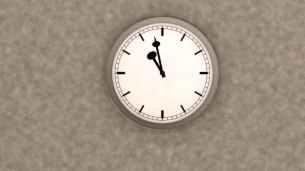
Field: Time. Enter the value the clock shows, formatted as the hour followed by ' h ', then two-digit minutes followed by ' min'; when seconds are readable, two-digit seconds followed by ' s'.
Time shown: 10 h 58 min
